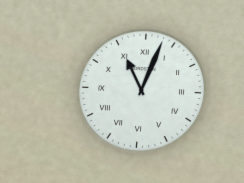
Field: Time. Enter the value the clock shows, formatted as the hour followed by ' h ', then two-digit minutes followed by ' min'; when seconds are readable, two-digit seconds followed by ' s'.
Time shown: 11 h 03 min
